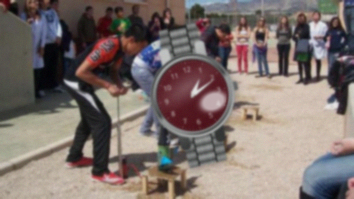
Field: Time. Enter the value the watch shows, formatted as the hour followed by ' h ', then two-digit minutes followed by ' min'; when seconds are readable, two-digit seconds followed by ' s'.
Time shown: 1 h 11 min
